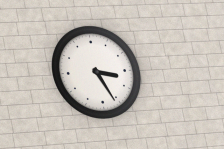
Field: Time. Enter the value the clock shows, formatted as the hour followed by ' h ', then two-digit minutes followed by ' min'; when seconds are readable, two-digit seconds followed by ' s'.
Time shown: 3 h 26 min
